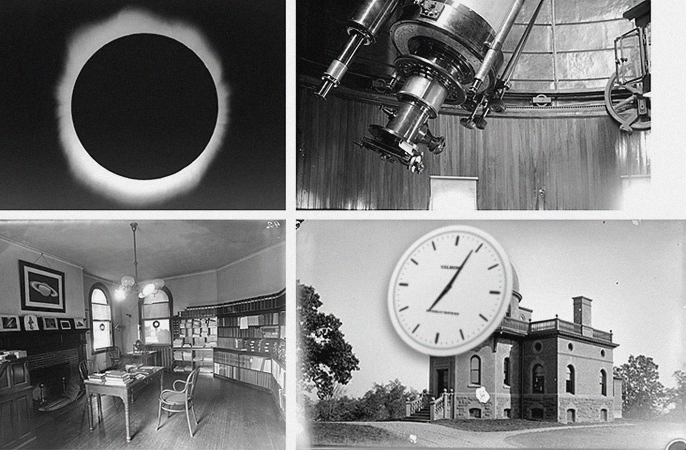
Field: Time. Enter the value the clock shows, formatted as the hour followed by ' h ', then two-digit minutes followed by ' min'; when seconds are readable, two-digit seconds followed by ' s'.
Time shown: 7 h 04 min
